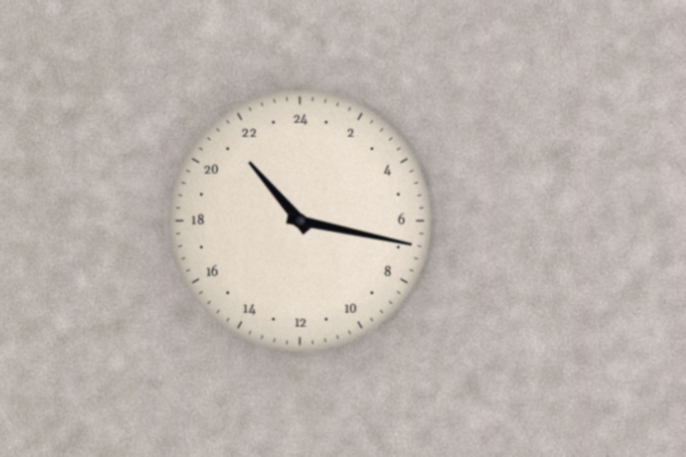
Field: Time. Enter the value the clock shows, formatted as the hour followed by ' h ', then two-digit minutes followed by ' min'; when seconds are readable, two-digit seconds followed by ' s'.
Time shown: 21 h 17 min
